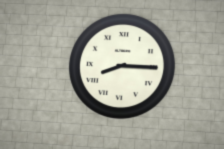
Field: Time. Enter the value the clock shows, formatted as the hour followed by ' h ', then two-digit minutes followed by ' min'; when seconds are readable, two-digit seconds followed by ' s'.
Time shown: 8 h 15 min
